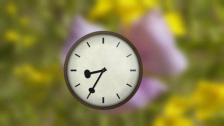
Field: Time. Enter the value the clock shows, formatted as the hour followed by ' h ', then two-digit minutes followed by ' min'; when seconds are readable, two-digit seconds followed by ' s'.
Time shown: 8 h 35 min
